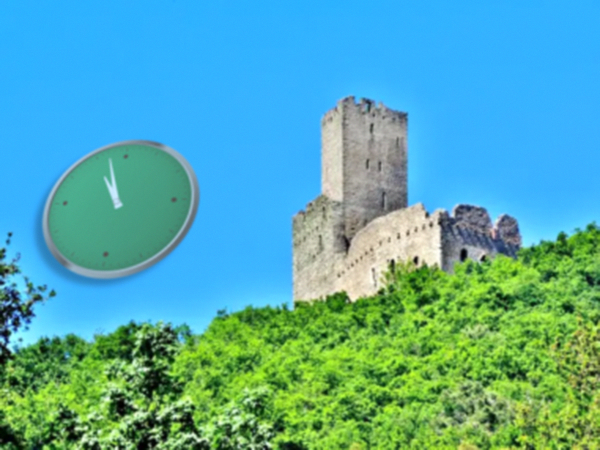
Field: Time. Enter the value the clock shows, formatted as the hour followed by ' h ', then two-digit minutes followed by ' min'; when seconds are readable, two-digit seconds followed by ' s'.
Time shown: 10 h 57 min
